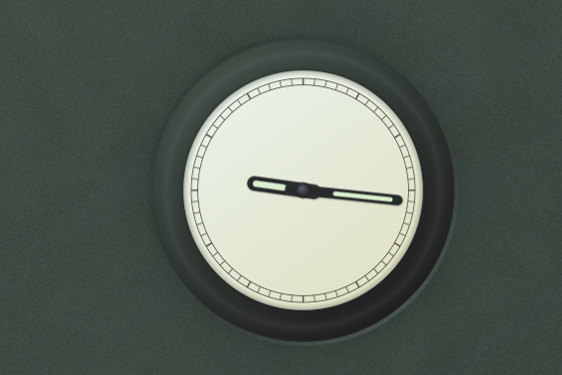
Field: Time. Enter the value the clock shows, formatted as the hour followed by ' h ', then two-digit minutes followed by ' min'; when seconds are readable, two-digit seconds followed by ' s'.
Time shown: 9 h 16 min
